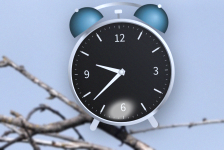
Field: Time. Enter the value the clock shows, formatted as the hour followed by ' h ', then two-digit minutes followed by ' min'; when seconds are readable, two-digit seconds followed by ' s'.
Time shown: 9 h 38 min
